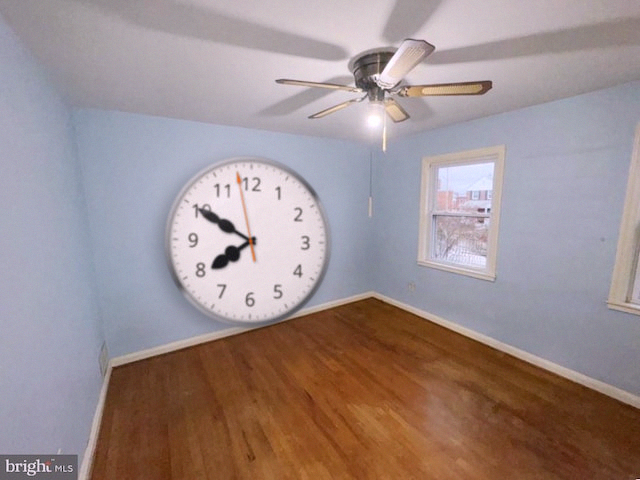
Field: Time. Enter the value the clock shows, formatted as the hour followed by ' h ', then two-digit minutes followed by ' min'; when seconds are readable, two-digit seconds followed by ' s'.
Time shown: 7 h 49 min 58 s
